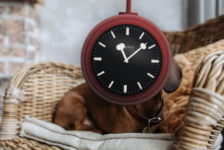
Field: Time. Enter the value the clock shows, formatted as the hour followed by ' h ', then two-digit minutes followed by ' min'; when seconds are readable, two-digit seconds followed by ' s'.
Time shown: 11 h 08 min
